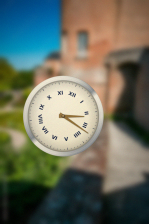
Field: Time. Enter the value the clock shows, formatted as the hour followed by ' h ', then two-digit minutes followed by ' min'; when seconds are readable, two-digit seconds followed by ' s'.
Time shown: 2 h 17 min
